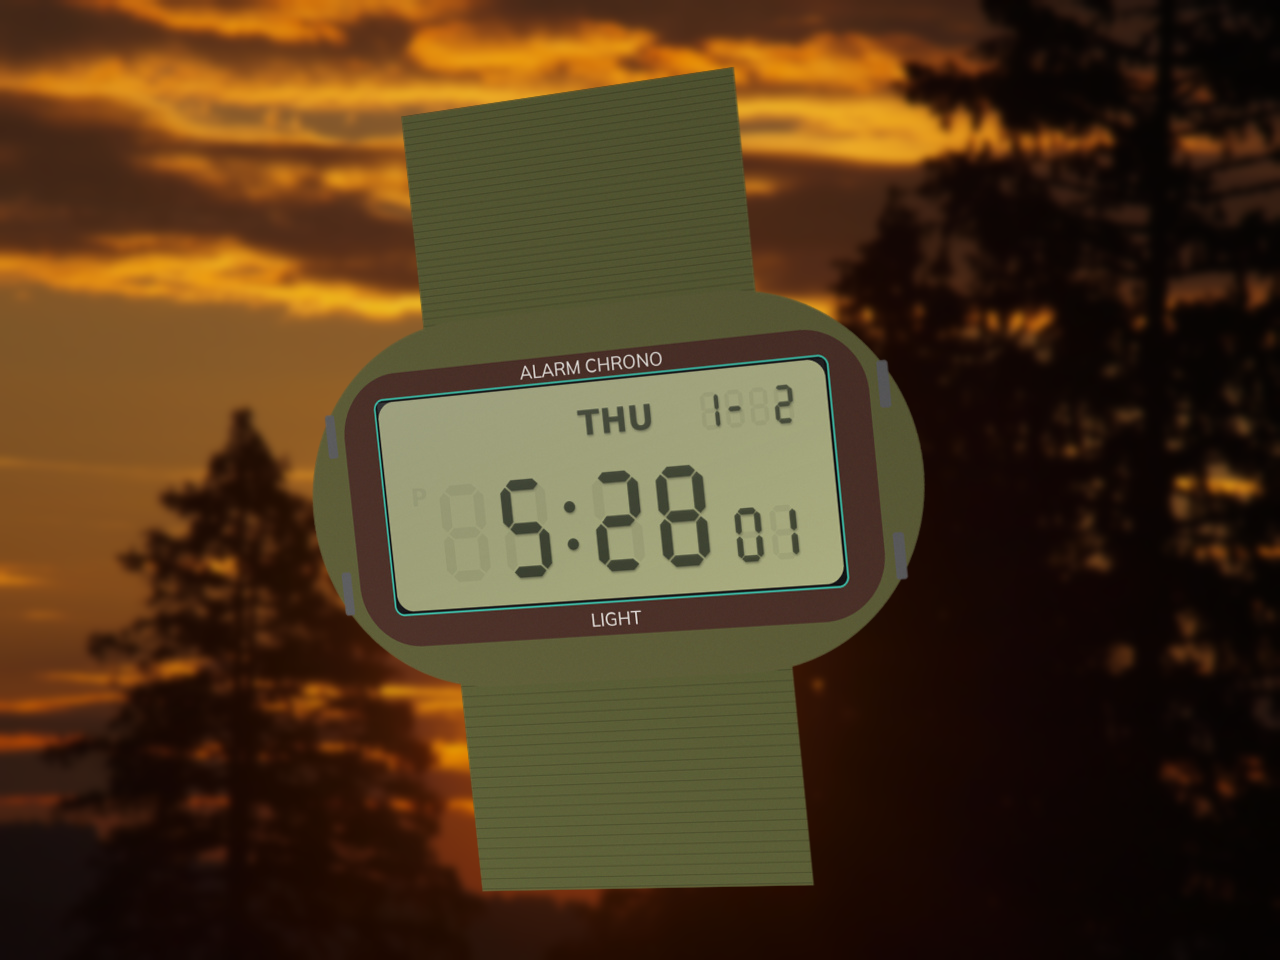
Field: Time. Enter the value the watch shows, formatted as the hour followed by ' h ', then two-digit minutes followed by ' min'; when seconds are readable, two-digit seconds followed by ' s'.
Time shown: 5 h 28 min 01 s
